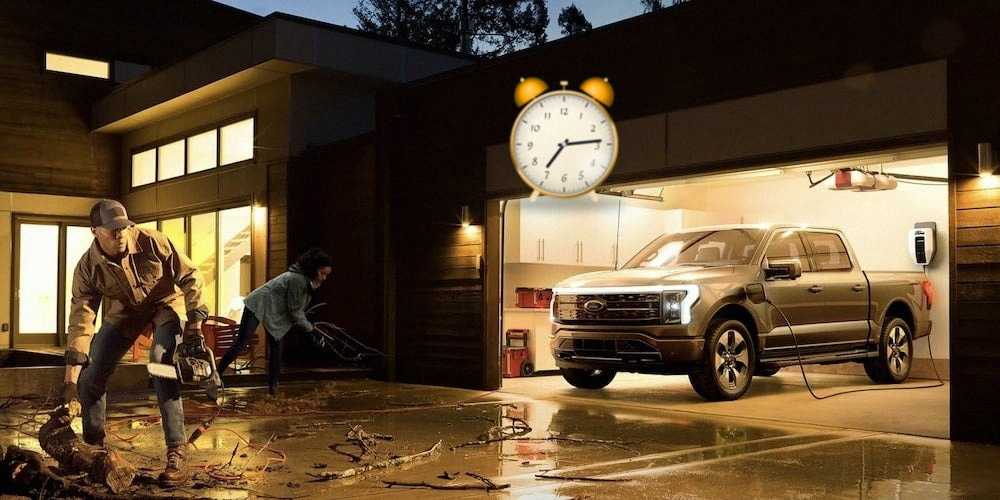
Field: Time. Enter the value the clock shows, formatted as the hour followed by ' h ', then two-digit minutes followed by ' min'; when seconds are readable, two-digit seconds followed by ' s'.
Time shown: 7 h 14 min
